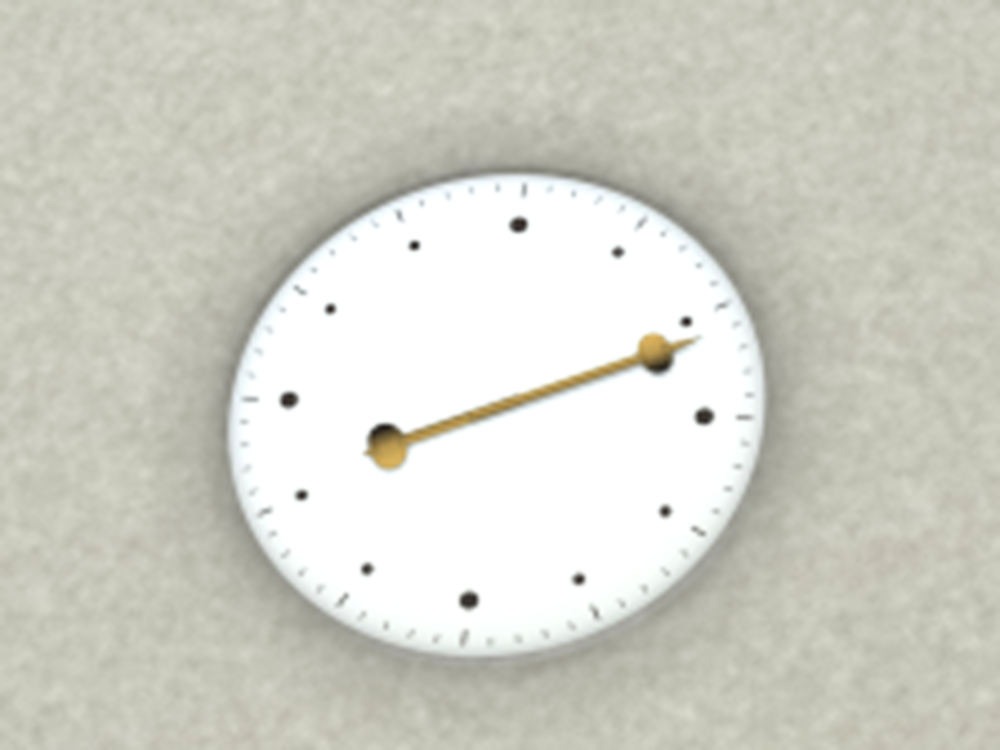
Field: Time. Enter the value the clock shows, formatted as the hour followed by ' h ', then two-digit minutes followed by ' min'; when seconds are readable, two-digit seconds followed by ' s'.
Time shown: 8 h 11 min
